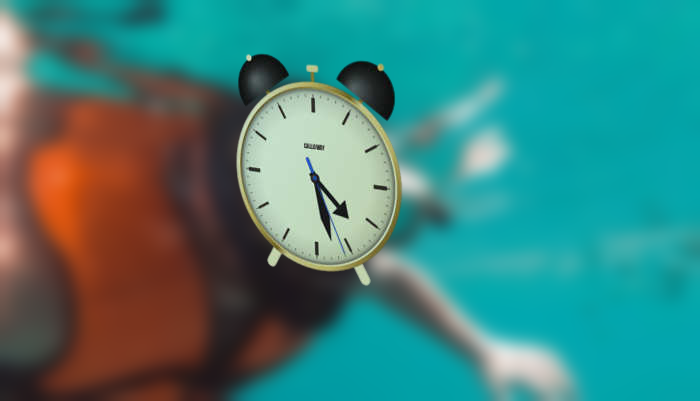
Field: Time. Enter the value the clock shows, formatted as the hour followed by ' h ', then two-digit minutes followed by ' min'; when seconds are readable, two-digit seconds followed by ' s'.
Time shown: 4 h 27 min 26 s
